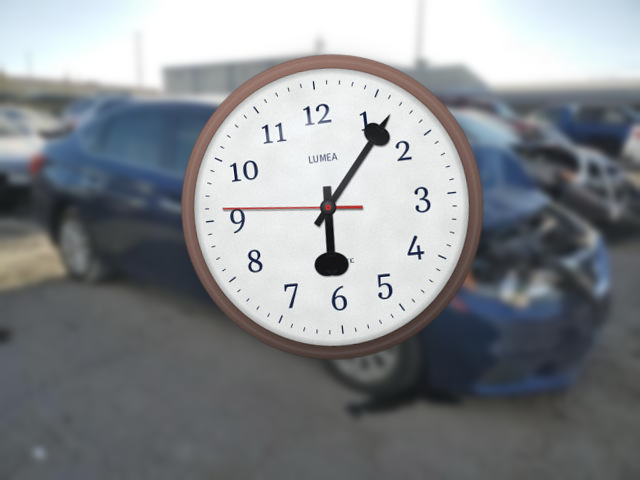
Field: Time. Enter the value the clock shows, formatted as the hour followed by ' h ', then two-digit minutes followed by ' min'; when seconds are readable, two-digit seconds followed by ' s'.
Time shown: 6 h 06 min 46 s
